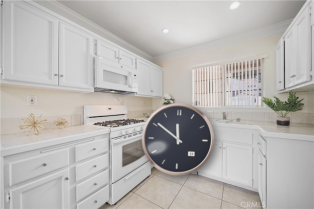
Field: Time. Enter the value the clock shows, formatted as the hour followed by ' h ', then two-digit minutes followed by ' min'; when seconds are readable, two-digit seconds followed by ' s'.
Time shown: 11 h 51 min
